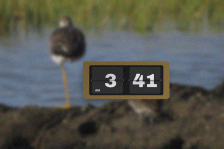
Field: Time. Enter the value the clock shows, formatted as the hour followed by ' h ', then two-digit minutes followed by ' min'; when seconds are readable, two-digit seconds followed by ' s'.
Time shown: 3 h 41 min
